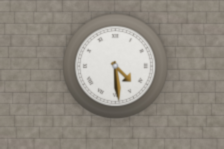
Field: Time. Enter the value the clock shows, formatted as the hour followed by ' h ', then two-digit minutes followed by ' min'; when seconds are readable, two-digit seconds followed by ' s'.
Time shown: 4 h 29 min
